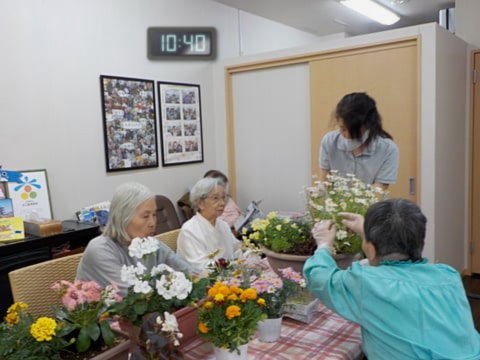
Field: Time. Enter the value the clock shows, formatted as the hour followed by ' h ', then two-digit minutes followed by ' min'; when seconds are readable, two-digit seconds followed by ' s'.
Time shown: 10 h 40 min
